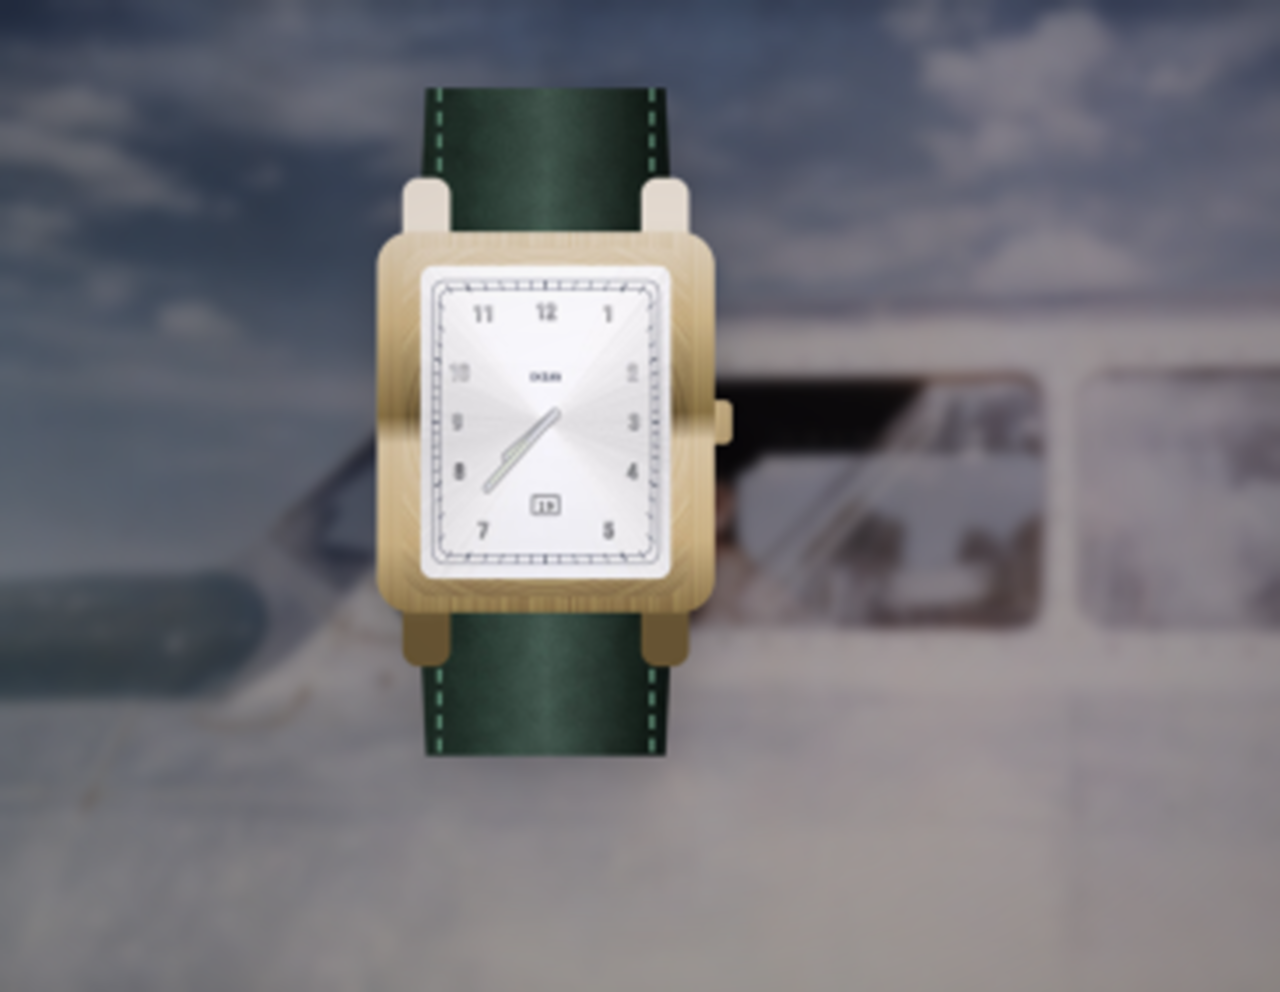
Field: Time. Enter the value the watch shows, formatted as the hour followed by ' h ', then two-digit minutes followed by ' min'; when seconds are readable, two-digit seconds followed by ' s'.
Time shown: 7 h 37 min
